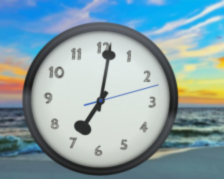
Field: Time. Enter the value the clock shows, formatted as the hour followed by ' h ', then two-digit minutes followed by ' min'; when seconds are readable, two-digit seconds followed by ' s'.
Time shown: 7 h 01 min 12 s
